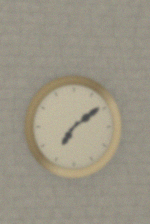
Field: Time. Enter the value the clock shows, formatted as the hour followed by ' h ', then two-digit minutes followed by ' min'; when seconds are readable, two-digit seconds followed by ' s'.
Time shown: 7 h 09 min
